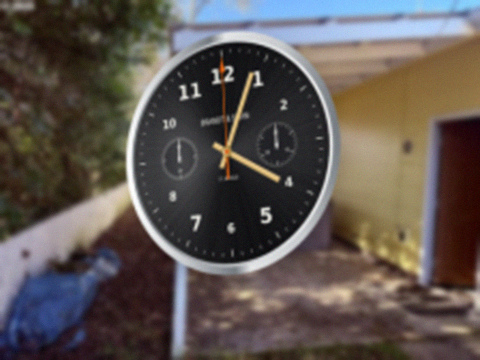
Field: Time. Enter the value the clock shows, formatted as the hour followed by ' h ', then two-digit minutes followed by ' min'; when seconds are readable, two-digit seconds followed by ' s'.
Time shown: 4 h 04 min
